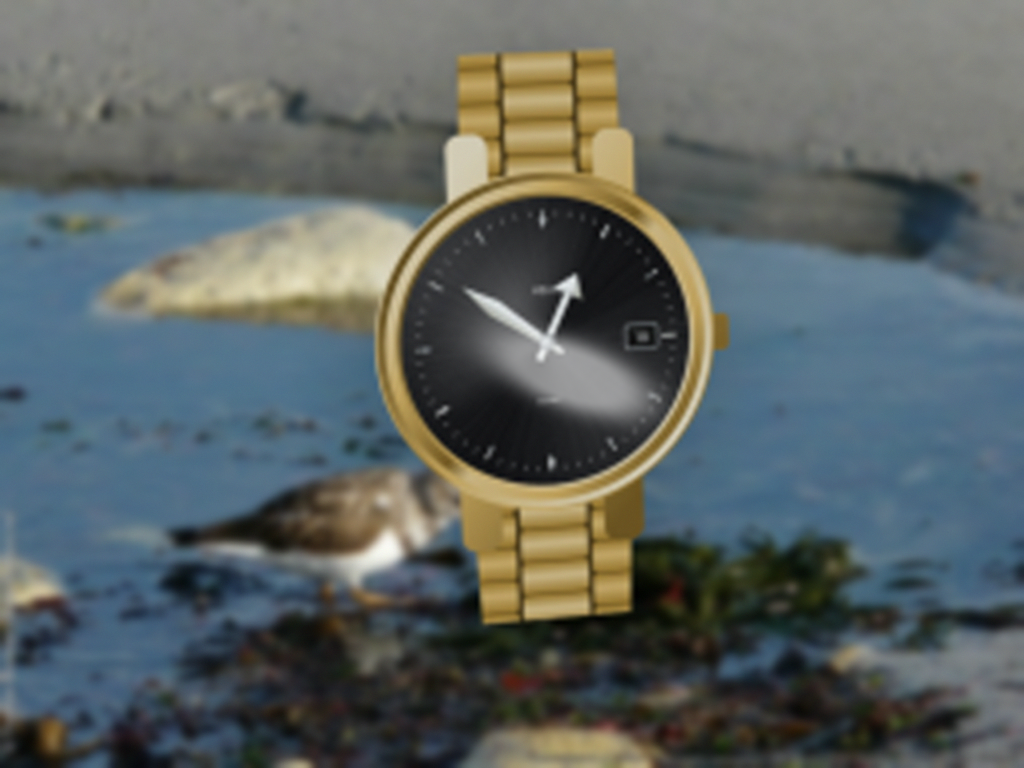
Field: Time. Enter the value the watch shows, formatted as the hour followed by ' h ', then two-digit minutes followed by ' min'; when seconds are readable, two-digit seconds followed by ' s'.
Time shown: 12 h 51 min
